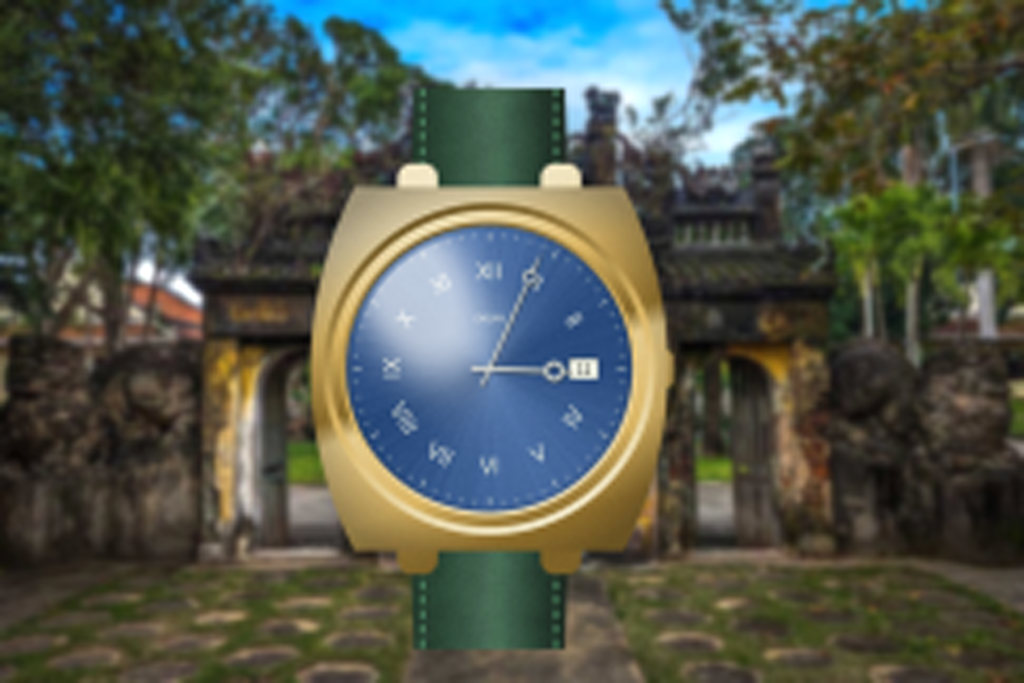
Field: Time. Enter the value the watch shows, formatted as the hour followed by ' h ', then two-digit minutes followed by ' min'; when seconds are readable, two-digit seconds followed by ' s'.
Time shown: 3 h 04 min
